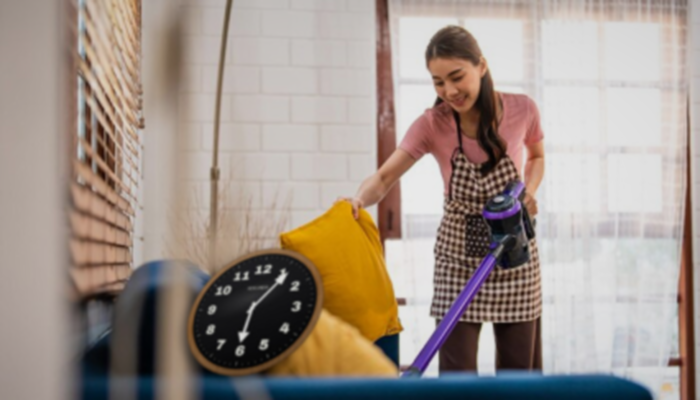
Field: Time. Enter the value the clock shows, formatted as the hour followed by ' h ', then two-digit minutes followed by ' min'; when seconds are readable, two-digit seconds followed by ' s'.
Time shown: 6 h 06 min
